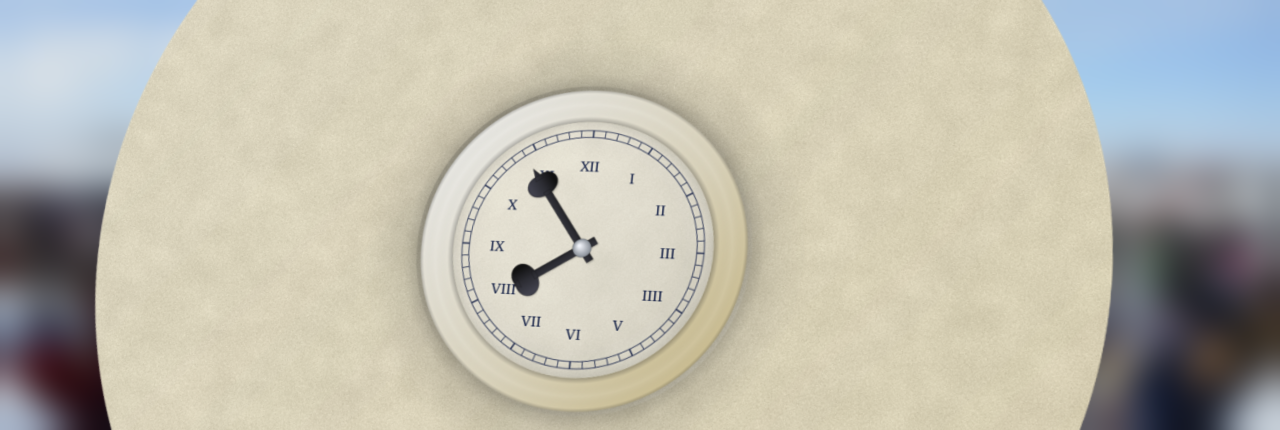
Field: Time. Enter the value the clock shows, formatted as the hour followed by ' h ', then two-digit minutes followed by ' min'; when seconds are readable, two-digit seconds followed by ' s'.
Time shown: 7 h 54 min
